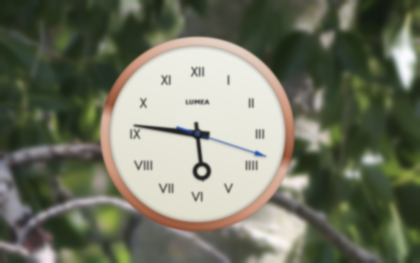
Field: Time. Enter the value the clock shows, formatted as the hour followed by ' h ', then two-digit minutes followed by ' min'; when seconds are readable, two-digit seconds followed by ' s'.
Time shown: 5 h 46 min 18 s
